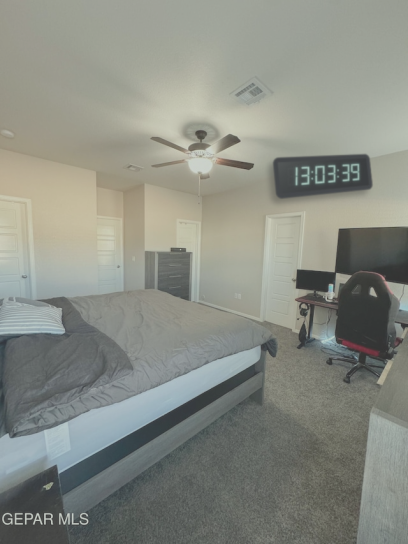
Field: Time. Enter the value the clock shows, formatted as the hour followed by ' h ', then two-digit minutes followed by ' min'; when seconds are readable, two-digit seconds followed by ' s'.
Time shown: 13 h 03 min 39 s
